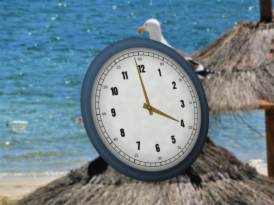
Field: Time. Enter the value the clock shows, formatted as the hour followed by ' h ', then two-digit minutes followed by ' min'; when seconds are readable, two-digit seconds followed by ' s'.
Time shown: 3 h 59 min
